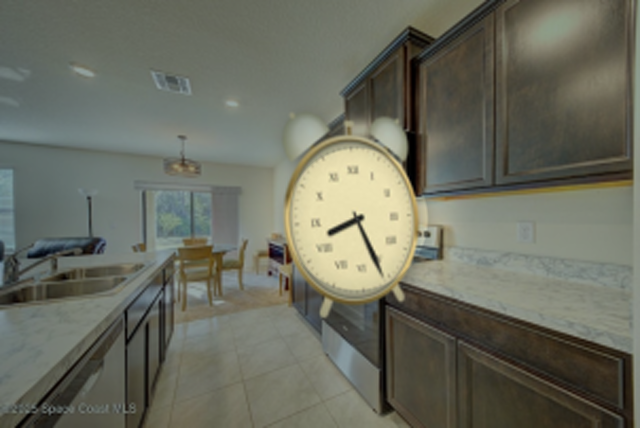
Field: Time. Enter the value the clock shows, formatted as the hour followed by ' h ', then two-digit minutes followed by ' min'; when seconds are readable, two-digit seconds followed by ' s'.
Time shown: 8 h 26 min
